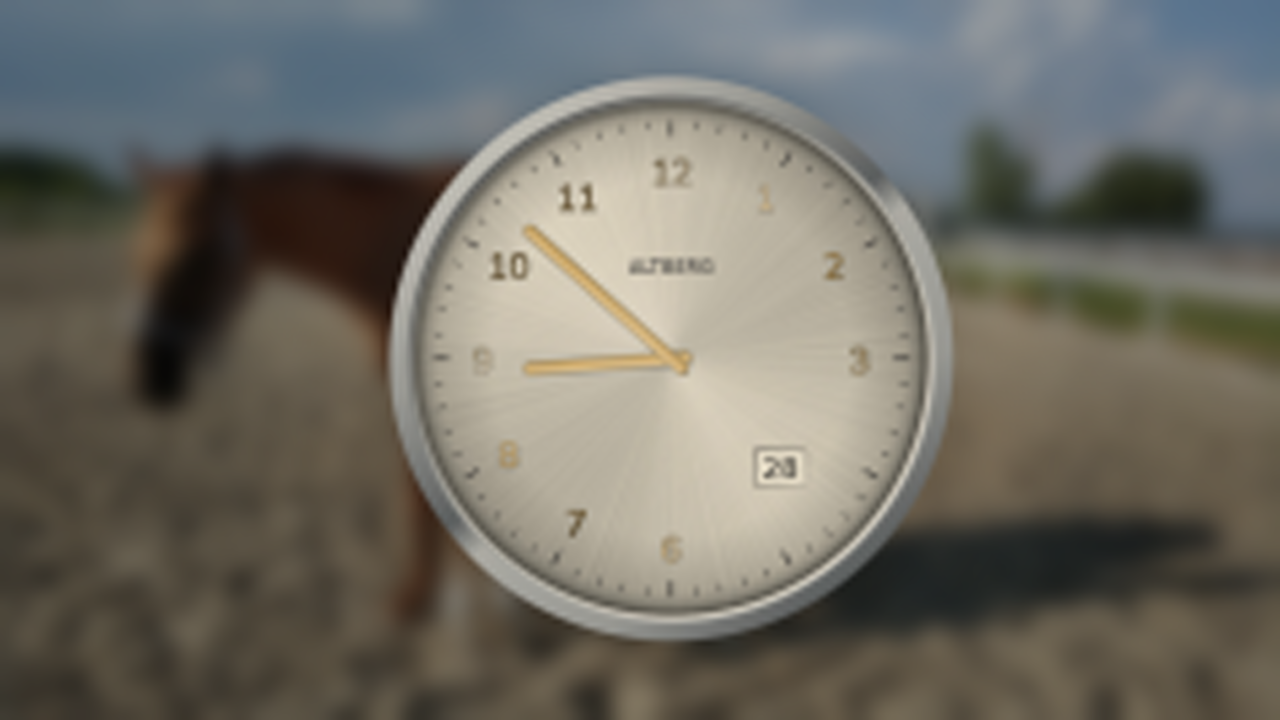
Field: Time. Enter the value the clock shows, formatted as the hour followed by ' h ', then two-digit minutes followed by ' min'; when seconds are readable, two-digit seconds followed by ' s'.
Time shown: 8 h 52 min
